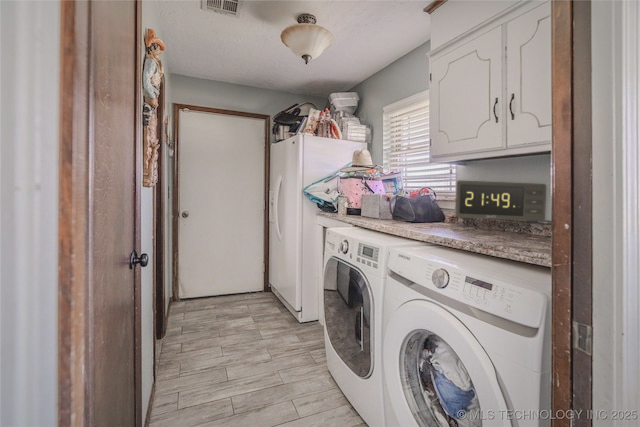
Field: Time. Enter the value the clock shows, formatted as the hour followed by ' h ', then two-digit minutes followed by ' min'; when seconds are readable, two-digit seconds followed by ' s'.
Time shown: 21 h 49 min
